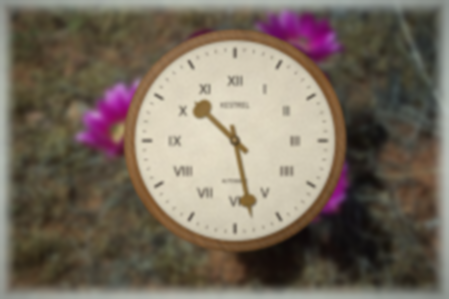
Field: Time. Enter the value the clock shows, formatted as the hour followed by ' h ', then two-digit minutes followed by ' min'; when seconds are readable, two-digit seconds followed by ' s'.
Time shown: 10 h 28 min
